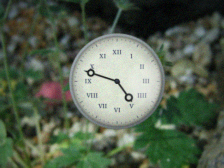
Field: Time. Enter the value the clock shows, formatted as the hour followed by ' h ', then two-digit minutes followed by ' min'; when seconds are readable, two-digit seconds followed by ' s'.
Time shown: 4 h 48 min
